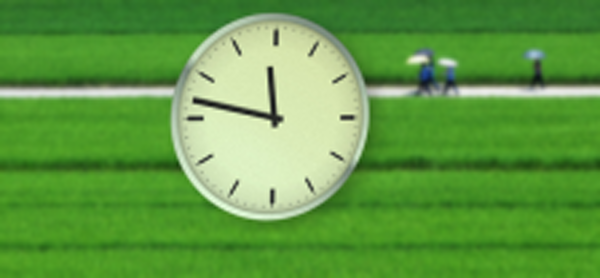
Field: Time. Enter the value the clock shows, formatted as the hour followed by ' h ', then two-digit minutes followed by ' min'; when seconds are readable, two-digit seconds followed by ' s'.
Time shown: 11 h 47 min
